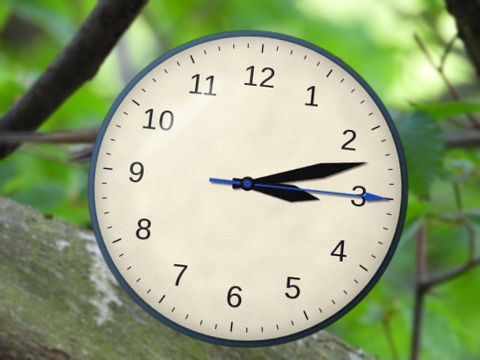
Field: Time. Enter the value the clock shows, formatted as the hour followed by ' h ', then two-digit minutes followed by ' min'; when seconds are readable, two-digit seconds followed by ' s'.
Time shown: 3 h 12 min 15 s
